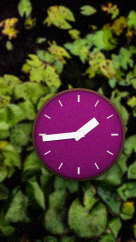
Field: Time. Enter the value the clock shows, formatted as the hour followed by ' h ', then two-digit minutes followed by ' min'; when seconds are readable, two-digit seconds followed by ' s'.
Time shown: 1 h 44 min
